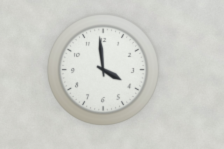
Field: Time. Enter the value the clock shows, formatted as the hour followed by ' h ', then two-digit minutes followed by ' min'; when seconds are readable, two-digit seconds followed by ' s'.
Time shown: 3 h 59 min
